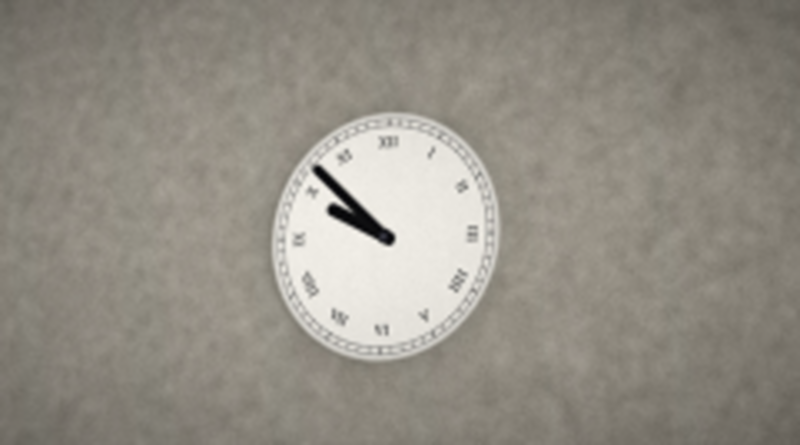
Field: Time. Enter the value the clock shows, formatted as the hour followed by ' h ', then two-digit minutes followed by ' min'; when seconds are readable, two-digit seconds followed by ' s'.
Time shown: 9 h 52 min
